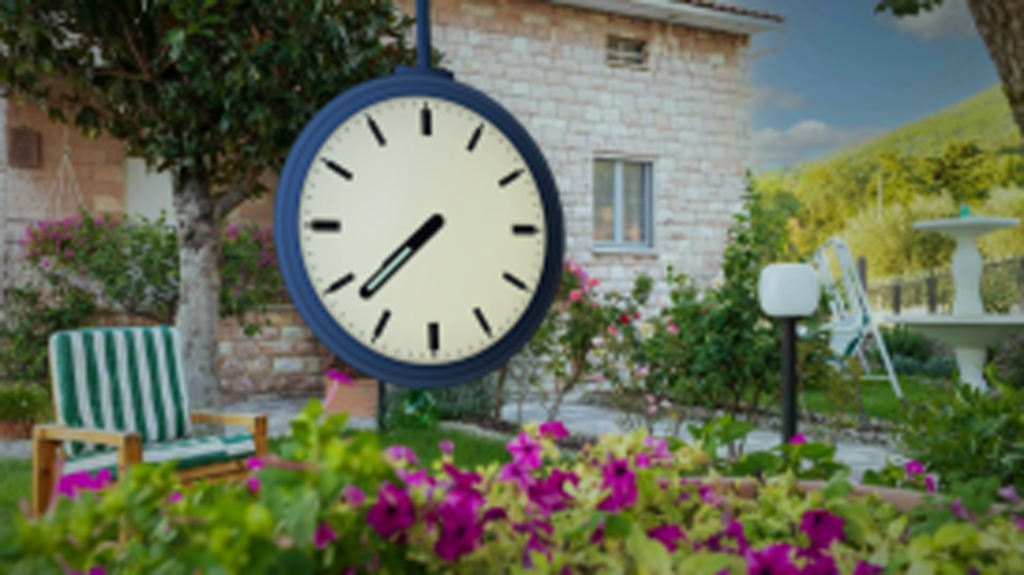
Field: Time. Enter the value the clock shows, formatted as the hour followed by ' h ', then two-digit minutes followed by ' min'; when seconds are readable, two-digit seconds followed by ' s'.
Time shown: 7 h 38 min
